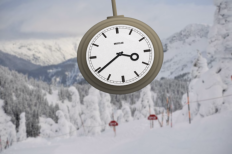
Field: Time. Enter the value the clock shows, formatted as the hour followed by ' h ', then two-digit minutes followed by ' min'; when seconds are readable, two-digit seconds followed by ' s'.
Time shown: 3 h 39 min
